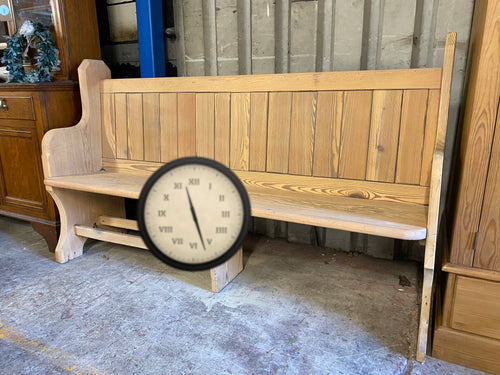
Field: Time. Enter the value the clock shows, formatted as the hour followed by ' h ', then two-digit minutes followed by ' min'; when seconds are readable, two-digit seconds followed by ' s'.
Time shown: 11 h 27 min
